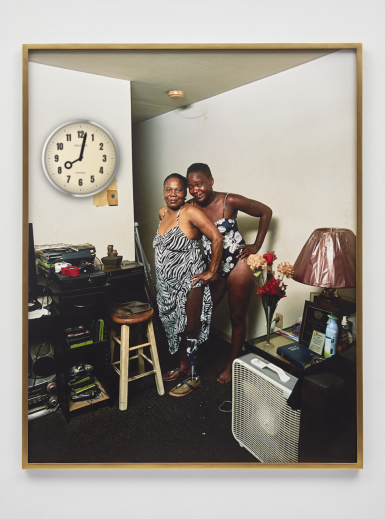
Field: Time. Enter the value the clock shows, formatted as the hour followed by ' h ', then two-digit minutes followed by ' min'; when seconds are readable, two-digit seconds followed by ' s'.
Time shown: 8 h 02 min
